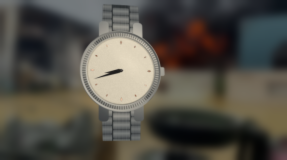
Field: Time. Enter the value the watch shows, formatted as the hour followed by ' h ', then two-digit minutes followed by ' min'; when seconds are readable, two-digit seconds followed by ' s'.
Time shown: 8 h 42 min
